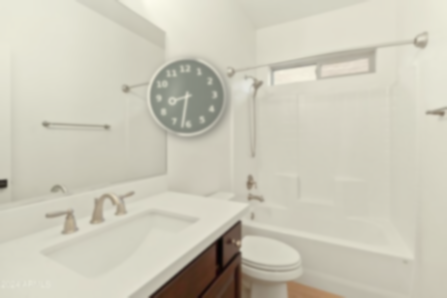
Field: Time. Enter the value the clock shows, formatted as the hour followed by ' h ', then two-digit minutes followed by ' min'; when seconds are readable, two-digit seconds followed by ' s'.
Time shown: 8 h 32 min
